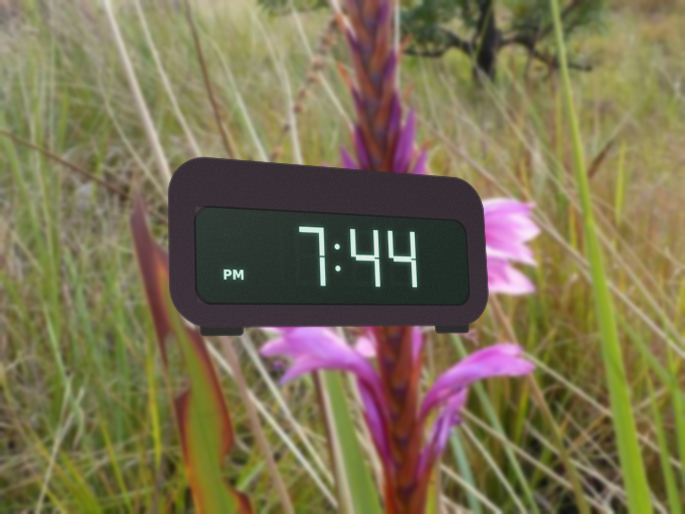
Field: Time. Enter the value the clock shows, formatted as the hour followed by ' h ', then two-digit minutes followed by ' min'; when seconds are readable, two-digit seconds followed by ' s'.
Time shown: 7 h 44 min
